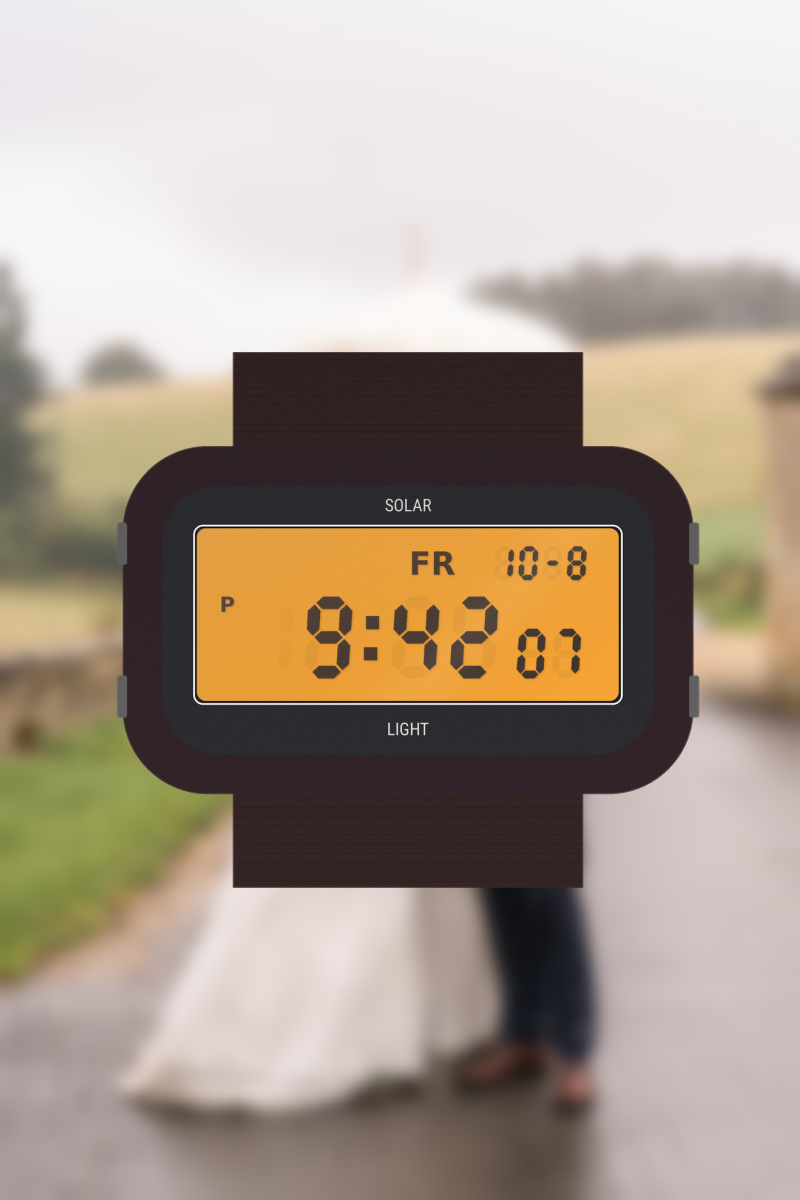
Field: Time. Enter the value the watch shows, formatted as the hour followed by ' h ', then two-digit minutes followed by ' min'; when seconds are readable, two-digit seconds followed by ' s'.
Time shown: 9 h 42 min 07 s
